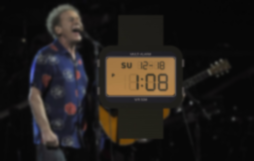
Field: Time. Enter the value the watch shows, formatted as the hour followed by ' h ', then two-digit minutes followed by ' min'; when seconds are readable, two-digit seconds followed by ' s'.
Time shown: 1 h 08 min
